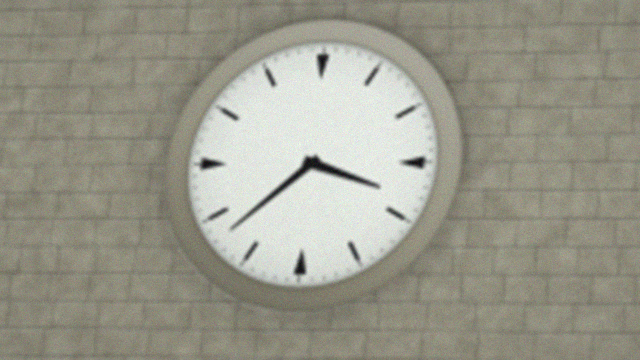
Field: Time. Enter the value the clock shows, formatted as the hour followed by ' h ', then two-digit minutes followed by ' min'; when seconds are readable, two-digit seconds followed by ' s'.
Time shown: 3 h 38 min
